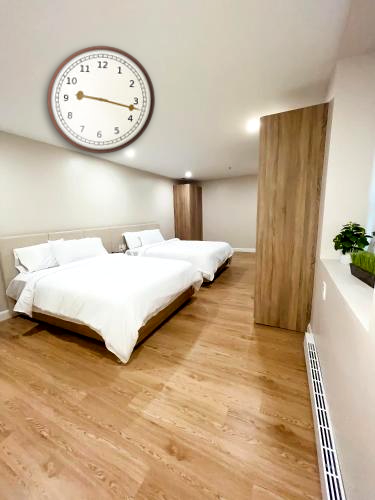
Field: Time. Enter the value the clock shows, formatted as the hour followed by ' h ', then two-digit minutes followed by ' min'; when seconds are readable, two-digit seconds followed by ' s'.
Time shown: 9 h 17 min
